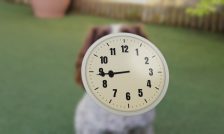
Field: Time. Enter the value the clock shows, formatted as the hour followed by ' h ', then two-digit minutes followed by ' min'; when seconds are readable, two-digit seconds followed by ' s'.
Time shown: 8 h 44 min
